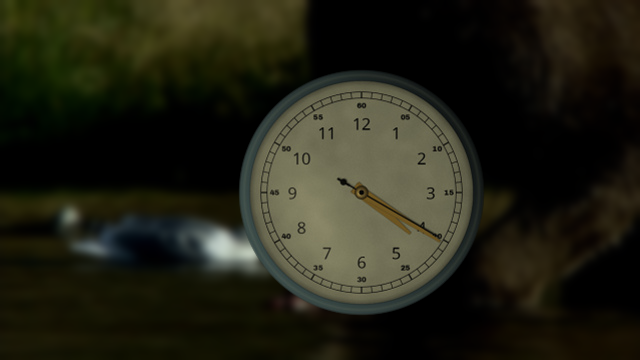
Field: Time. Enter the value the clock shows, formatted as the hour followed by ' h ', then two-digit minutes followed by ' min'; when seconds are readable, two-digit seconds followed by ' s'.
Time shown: 4 h 20 min 20 s
